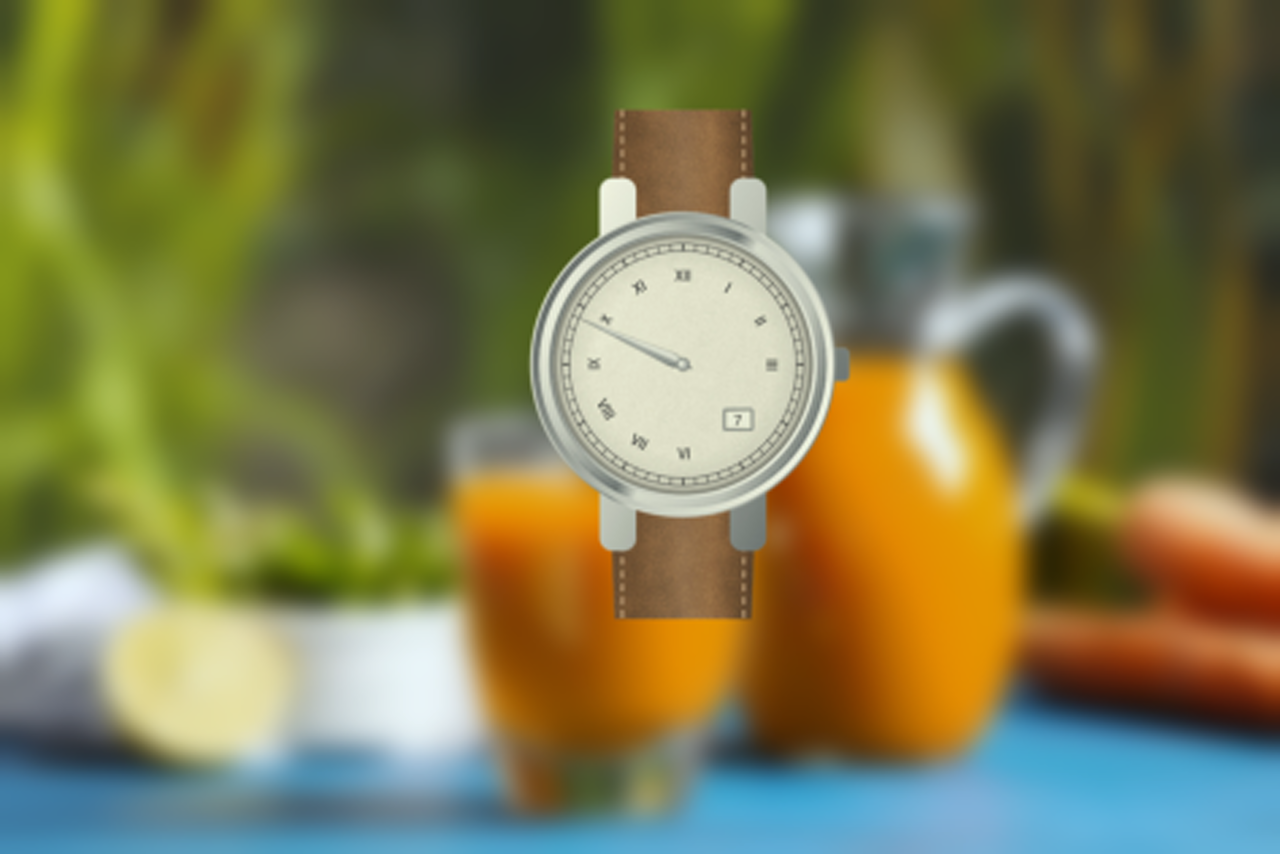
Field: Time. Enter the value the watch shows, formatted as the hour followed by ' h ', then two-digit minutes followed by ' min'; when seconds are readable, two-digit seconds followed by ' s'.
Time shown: 9 h 49 min
